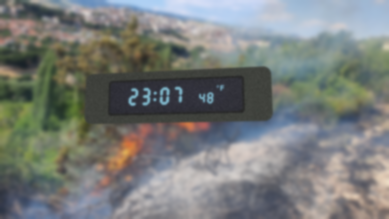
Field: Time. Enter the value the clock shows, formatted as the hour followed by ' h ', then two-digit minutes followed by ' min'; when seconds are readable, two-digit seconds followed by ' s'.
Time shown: 23 h 07 min
